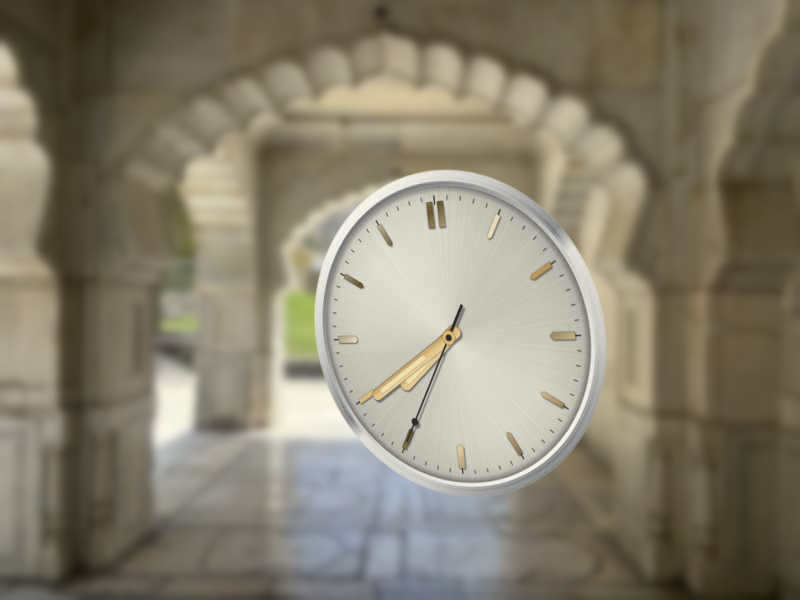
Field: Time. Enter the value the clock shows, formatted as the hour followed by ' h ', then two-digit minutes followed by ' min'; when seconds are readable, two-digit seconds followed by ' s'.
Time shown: 7 h 39 min 35 s
